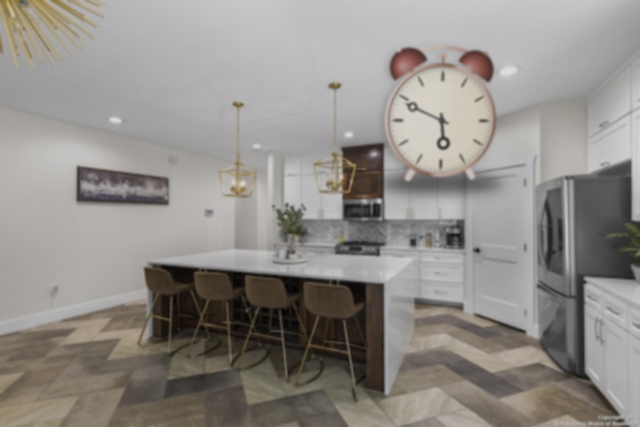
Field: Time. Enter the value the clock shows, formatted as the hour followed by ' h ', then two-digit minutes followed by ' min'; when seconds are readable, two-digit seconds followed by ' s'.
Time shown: 5 h 49 min
